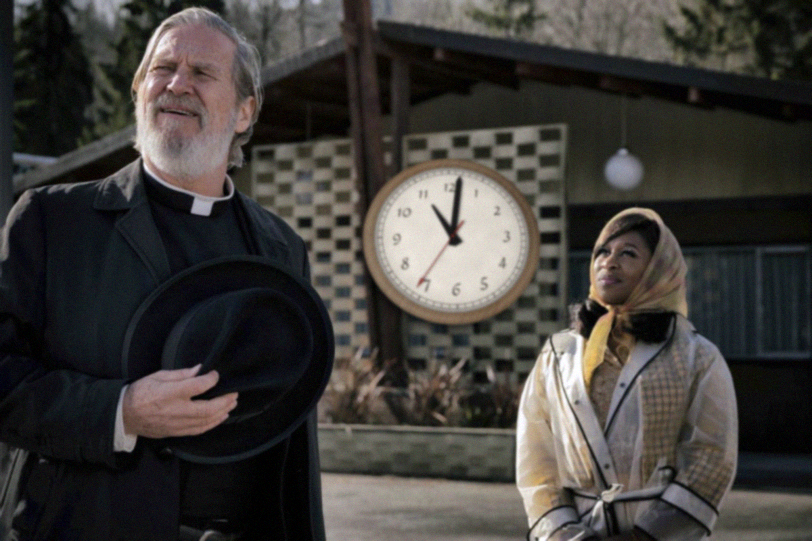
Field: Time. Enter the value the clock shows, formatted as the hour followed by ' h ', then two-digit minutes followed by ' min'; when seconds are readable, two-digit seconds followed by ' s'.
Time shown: 11 h 01 min 36 s
